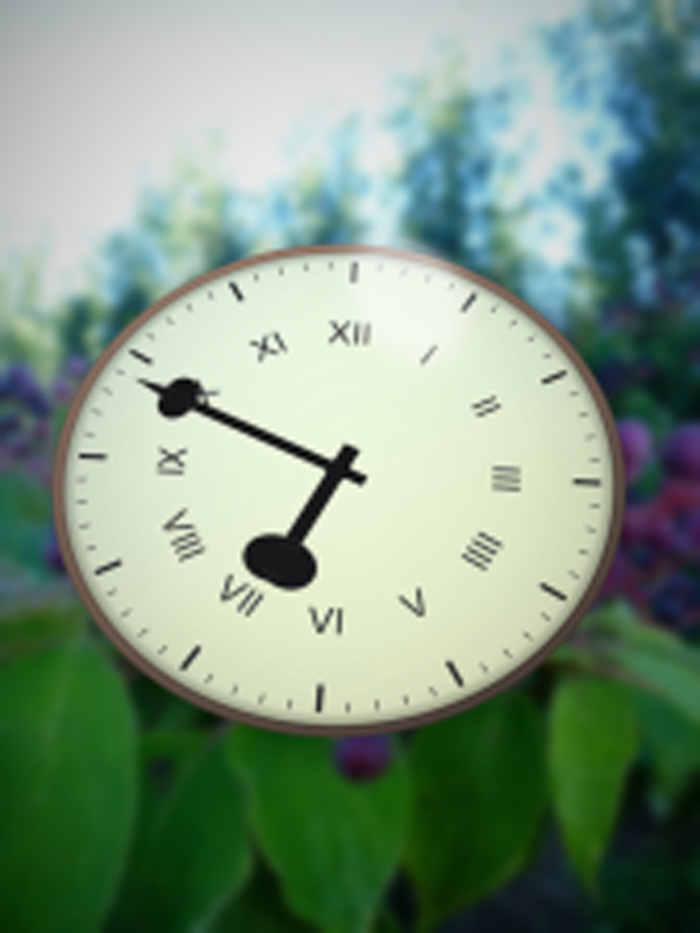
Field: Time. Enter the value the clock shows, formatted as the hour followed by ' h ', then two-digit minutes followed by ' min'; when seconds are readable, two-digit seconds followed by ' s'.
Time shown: 6 h 49 min
